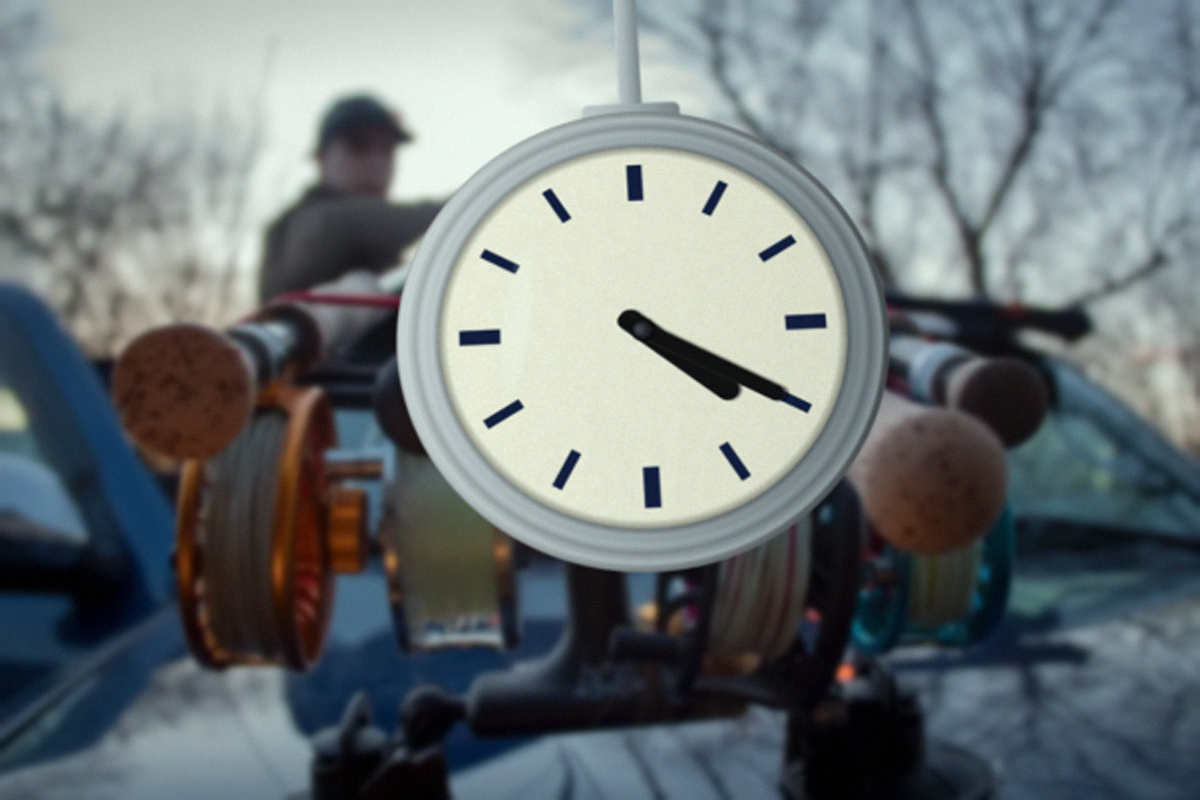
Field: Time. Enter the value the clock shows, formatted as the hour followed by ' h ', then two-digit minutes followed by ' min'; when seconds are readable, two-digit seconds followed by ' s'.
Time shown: 4 h 20 min
